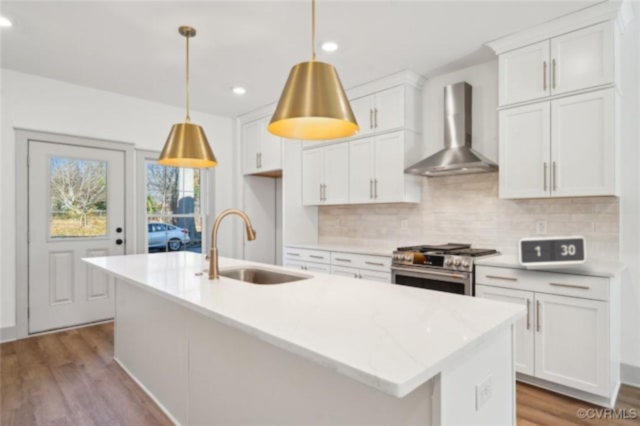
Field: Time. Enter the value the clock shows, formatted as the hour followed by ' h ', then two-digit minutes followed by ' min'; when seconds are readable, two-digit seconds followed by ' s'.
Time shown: 1 h 30 min
